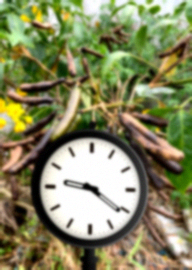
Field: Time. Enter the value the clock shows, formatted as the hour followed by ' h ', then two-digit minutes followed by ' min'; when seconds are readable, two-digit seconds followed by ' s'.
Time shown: 9 h 21 min
